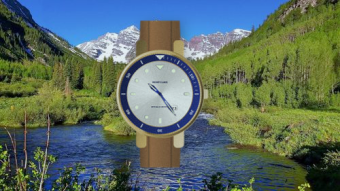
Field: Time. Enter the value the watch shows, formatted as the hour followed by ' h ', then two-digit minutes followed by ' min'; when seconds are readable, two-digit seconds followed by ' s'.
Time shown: 10 h 24 min
